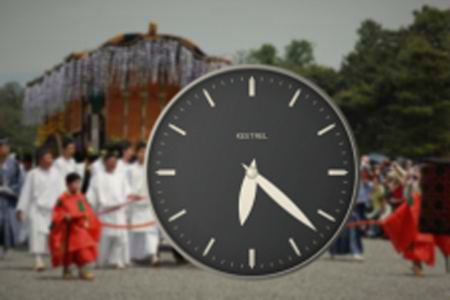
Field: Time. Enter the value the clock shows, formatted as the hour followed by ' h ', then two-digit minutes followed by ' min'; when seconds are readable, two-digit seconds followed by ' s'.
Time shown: 6 h 22 min
